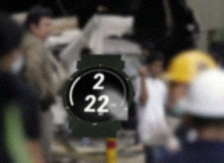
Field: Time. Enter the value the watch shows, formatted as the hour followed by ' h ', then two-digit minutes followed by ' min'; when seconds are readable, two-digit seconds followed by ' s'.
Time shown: 2 h 22 min
